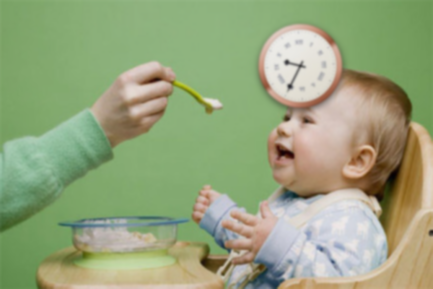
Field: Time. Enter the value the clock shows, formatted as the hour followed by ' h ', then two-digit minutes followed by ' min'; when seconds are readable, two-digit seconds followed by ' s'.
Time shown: 9 h 35 min
